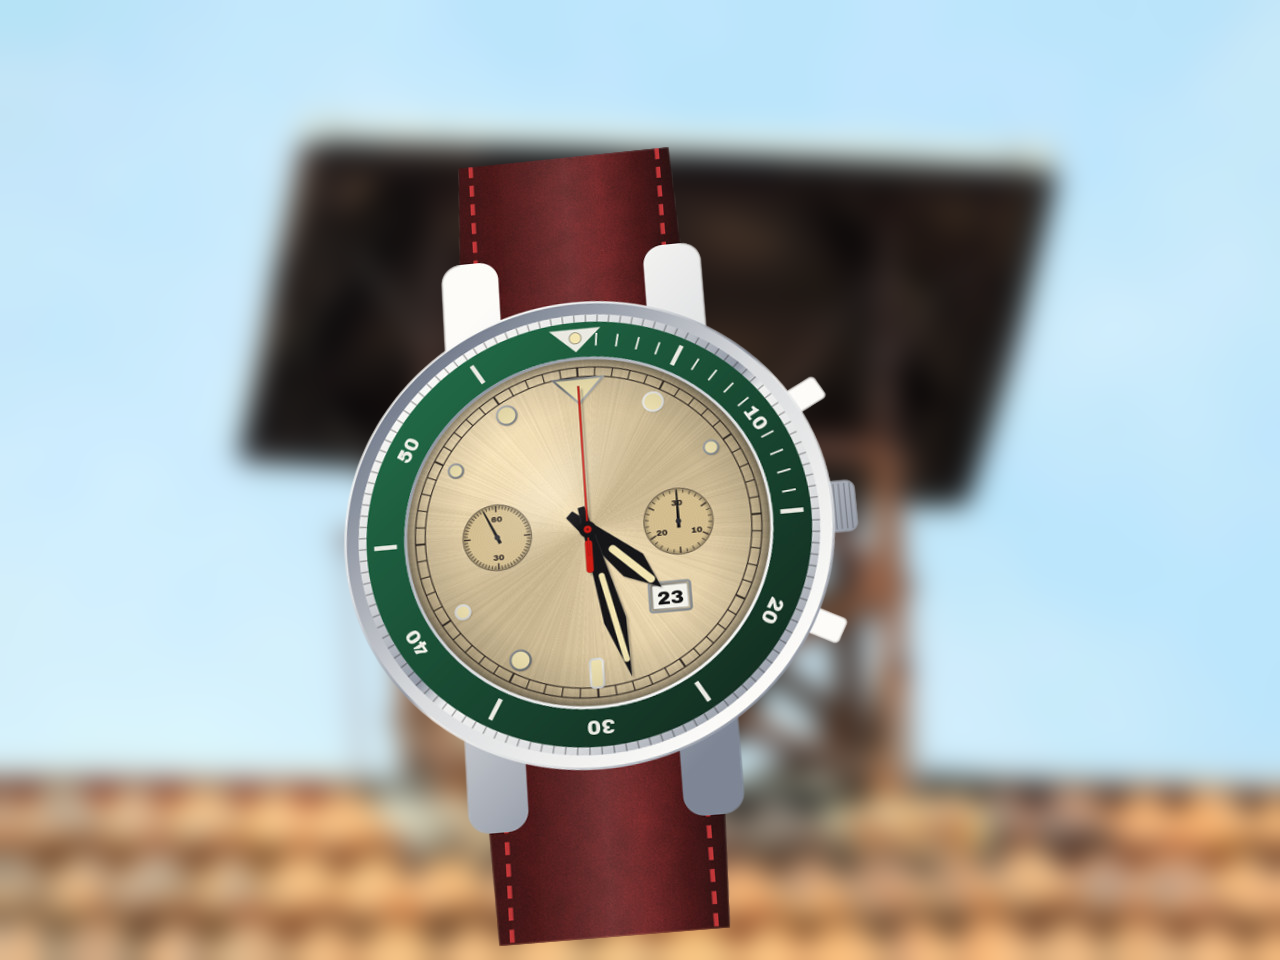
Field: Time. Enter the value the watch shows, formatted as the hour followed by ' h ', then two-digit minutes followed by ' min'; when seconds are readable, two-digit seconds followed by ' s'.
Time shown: 4 h 27 min 56 s
